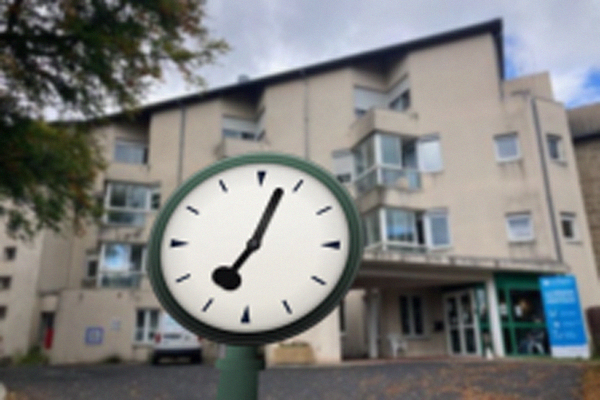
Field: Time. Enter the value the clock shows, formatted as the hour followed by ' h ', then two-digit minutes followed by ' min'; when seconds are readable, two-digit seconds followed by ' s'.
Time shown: 7 h 03 min
